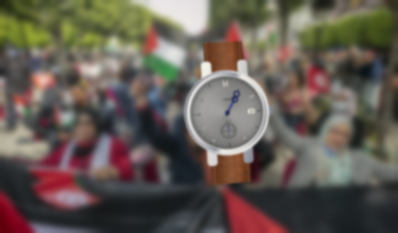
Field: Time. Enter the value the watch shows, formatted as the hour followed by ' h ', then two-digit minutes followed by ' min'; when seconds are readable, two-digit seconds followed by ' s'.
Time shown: 1 h 05 min
